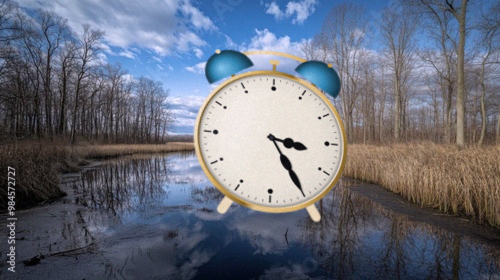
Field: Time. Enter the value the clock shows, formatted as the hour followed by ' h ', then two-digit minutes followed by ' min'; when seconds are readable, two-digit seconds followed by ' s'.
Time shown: 3 h 25 min
